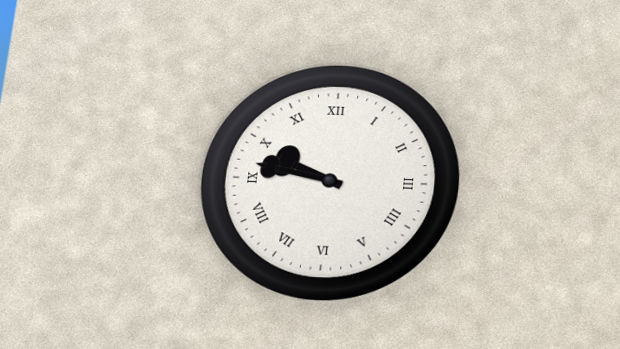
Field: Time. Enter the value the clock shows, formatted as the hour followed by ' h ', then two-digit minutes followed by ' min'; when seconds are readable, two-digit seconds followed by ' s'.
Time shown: 9 h 47 min
